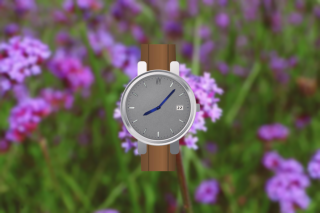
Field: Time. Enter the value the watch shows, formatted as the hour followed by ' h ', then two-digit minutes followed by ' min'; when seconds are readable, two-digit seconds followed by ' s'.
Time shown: 8 h 07 min
